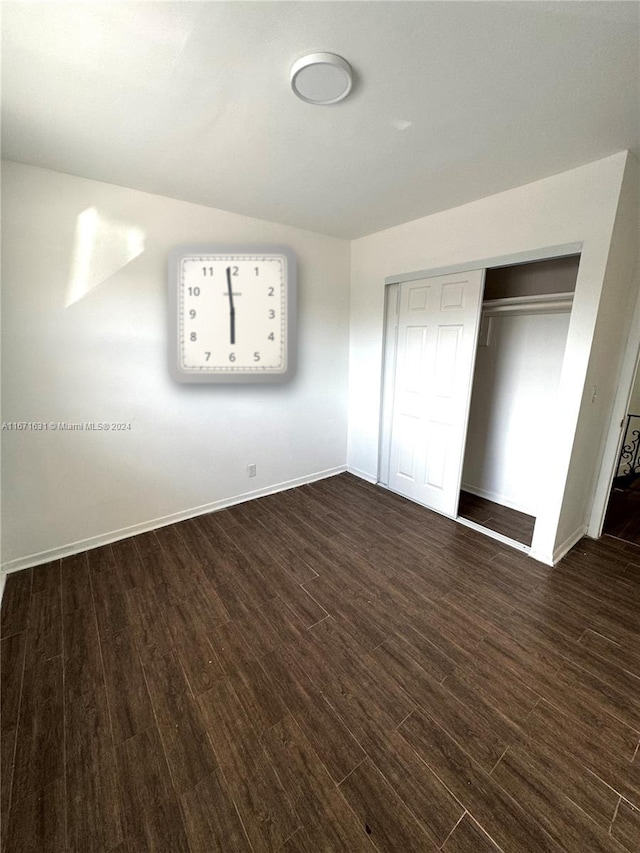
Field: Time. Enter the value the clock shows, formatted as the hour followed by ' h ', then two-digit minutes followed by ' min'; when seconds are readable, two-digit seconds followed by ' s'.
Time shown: 5 h 59 min
